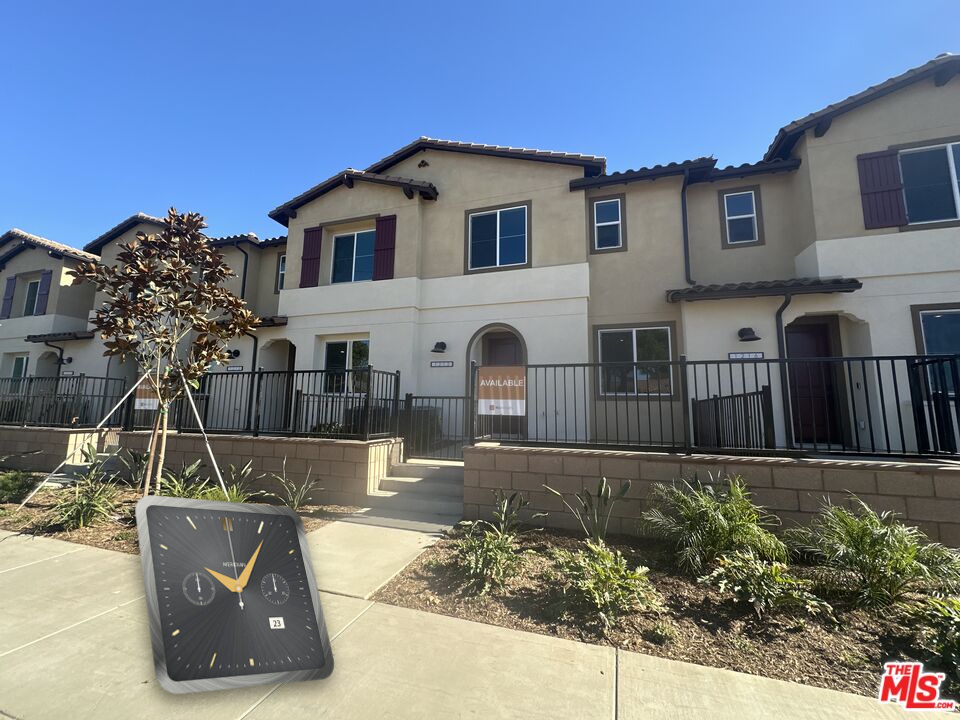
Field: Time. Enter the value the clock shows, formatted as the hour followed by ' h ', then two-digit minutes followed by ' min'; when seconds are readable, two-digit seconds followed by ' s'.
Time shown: 10 h 06 min
